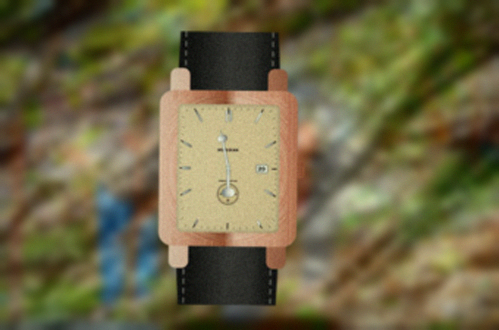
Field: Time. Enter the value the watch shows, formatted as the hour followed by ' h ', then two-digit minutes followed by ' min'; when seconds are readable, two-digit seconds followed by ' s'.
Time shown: 5 h 58 min
